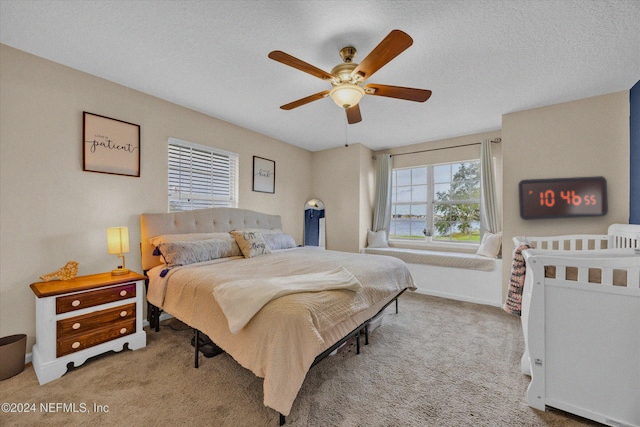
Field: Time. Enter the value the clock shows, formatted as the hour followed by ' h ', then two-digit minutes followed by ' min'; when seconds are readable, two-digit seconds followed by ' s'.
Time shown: 10 h 46 min 55 s
